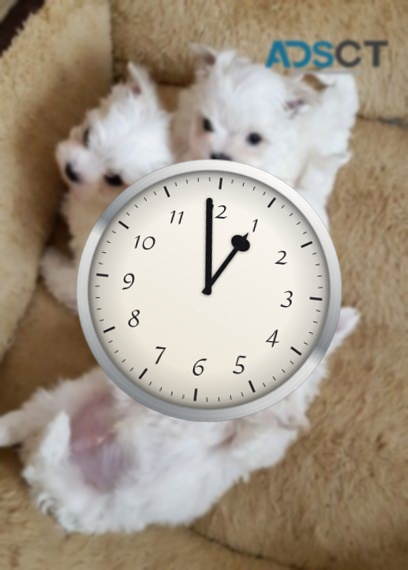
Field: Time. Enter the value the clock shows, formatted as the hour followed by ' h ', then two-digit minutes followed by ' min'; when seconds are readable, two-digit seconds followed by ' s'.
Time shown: 12 h 59 min
